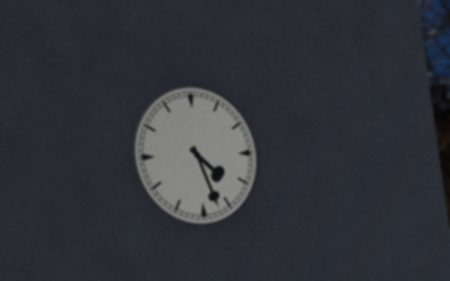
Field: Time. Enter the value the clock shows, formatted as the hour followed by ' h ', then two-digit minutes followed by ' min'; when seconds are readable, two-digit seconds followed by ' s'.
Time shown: 4 h 27 min
